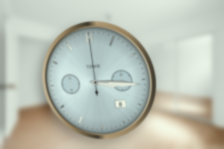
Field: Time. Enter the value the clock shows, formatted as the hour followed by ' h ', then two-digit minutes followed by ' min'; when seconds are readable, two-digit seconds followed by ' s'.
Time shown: 3 h 16 min
